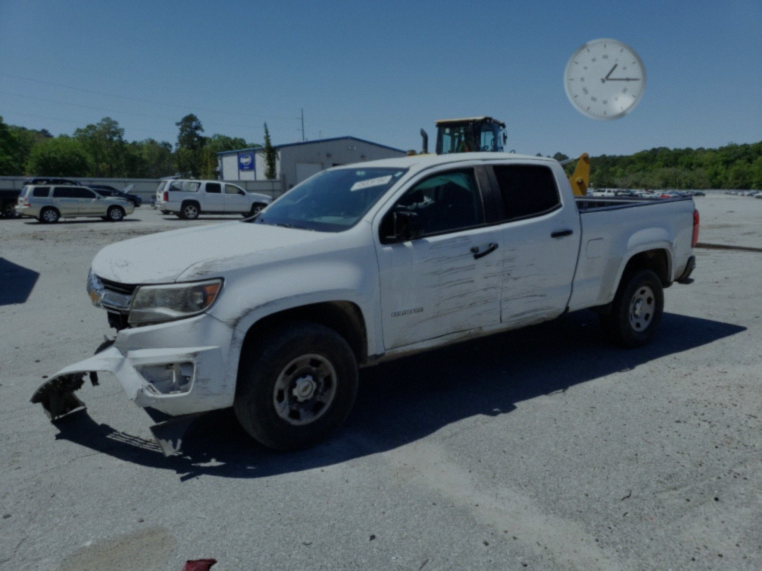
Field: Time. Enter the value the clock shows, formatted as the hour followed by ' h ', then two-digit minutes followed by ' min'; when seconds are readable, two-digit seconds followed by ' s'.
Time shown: 1 h 15 min
